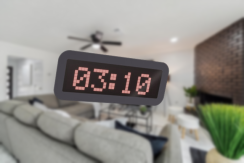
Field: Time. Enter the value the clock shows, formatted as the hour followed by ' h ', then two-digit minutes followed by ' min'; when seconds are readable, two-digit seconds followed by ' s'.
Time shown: 3 h 10 min
